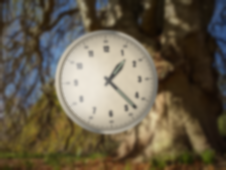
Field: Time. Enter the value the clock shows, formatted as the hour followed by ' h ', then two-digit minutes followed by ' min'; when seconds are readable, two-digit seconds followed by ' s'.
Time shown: 1 h 23 min
